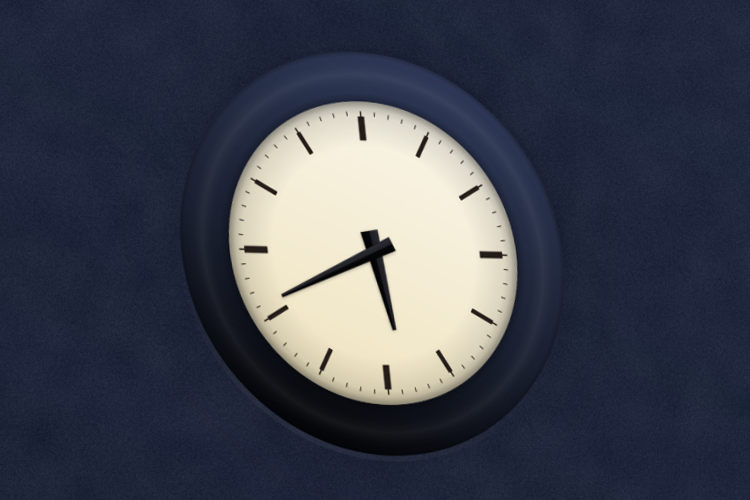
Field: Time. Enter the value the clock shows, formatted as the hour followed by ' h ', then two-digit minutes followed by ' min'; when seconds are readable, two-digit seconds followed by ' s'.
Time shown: 5 h 41 min
